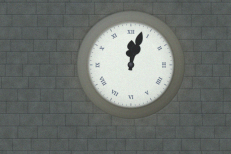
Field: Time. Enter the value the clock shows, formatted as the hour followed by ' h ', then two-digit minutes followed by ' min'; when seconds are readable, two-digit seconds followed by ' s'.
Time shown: 12 h 03 min
